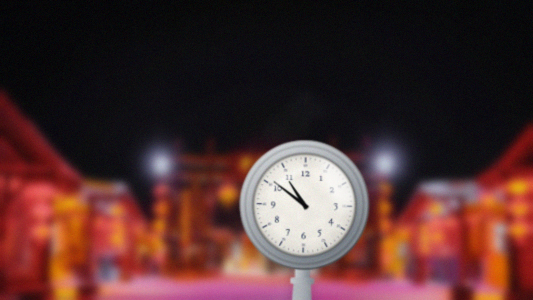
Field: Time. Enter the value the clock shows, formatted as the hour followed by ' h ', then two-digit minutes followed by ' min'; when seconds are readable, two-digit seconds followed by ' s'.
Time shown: 10 h 51 min
